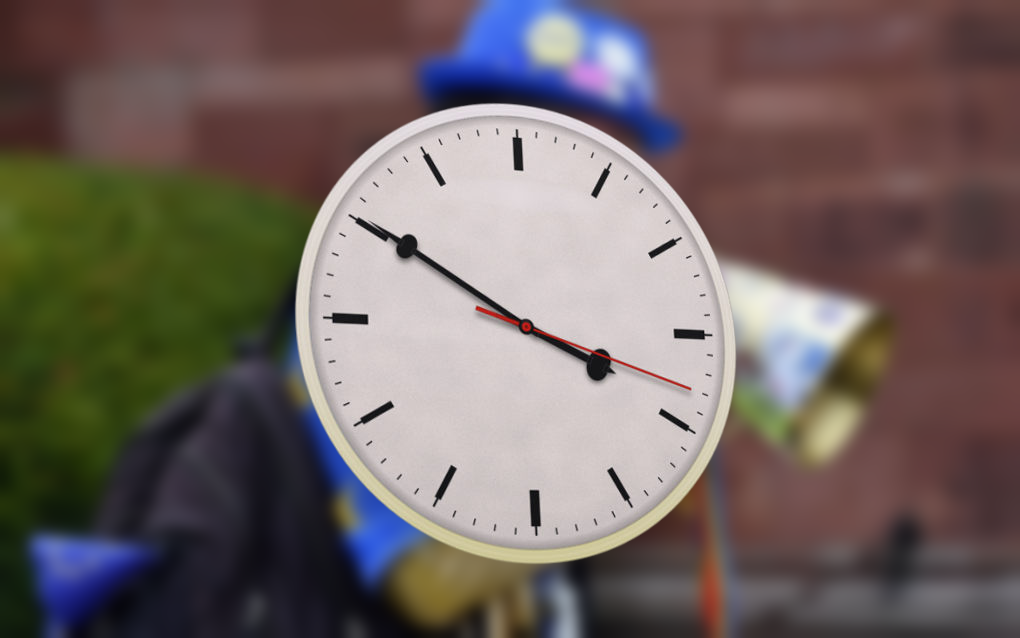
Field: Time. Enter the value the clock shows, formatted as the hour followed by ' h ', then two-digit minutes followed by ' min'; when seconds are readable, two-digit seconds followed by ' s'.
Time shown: 3 h 50 min 18 s
